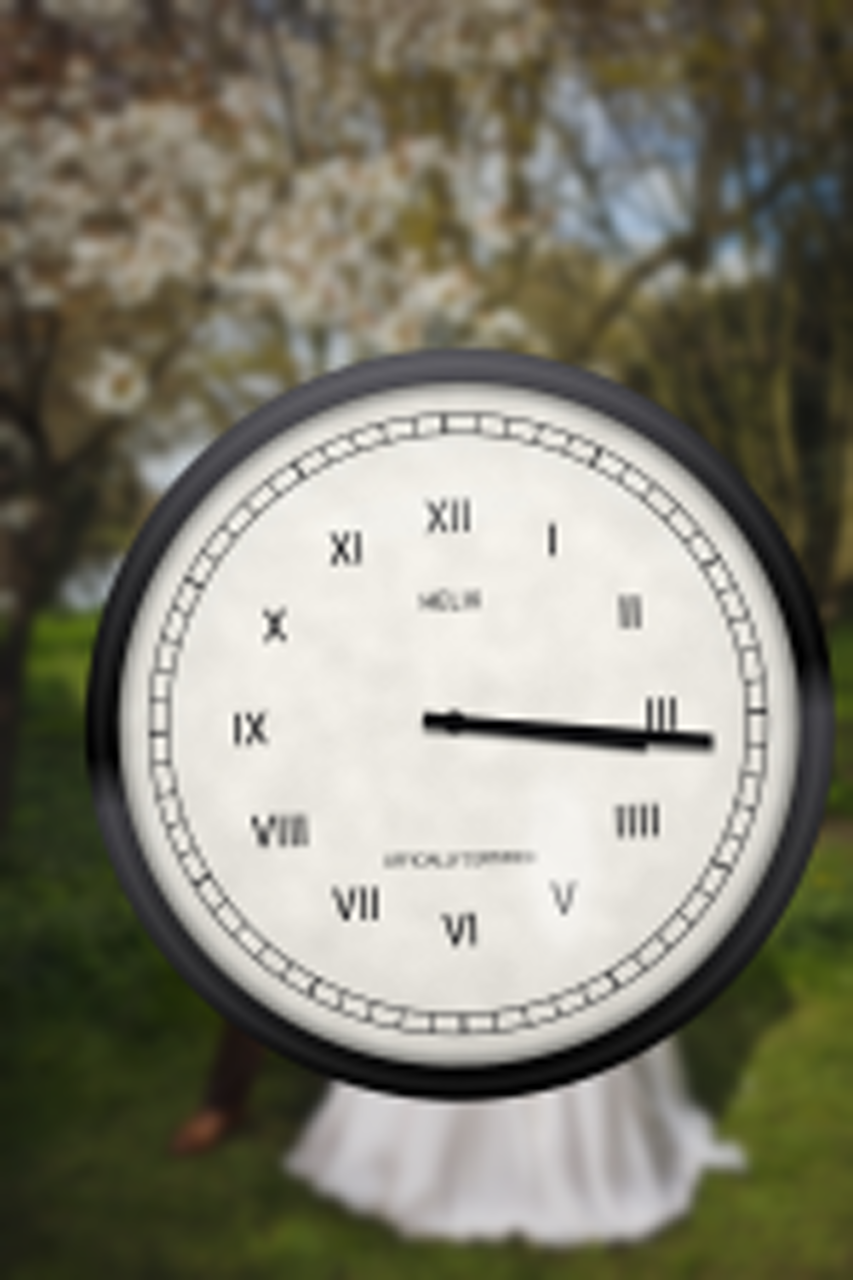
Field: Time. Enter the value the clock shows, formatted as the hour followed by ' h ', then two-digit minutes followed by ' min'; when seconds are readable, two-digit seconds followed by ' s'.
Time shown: 3 h 16 min
